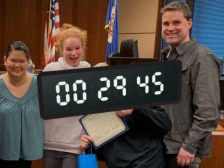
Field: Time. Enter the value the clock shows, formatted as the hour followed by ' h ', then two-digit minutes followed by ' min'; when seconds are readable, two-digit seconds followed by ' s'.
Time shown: 0 h 29 min 45 s
